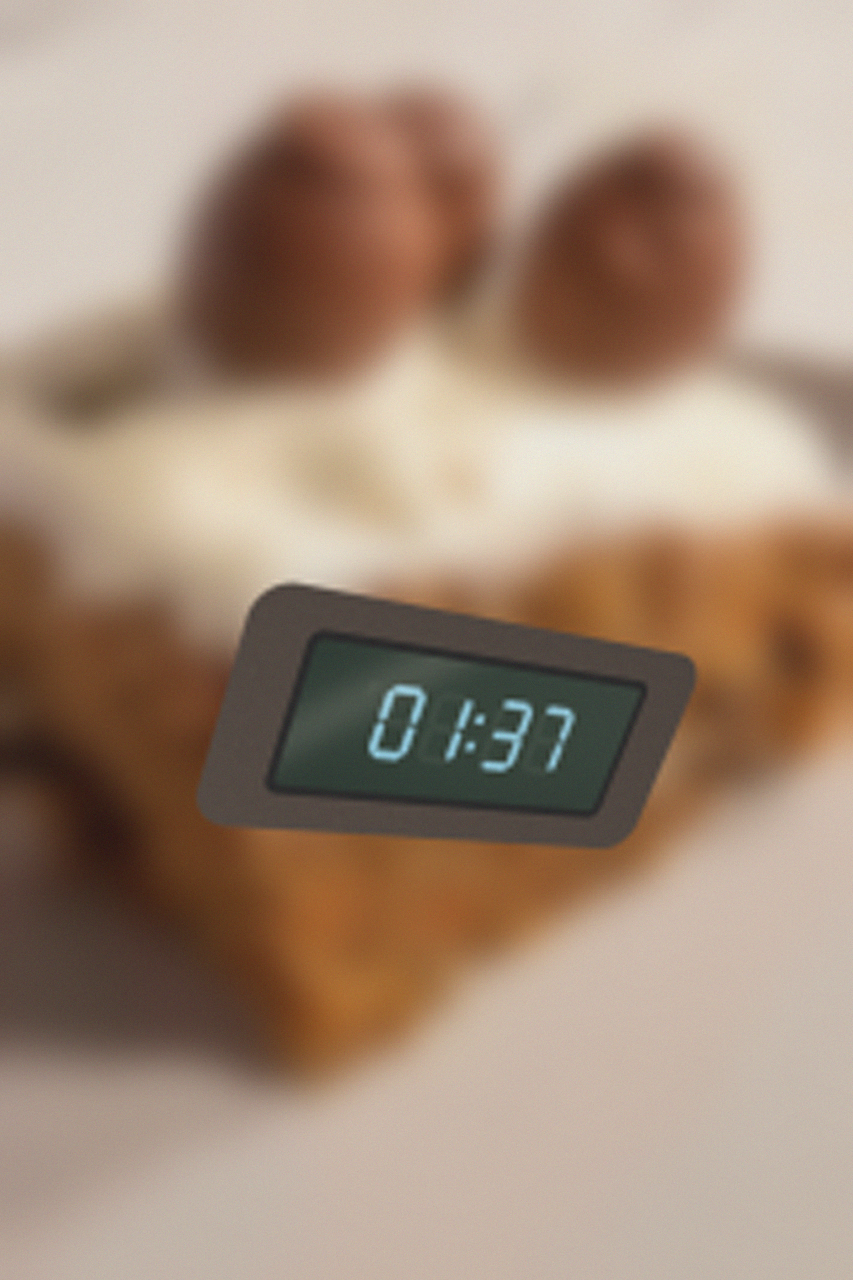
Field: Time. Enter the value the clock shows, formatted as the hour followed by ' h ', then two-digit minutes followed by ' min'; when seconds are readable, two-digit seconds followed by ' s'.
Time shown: 1 h 37 min
